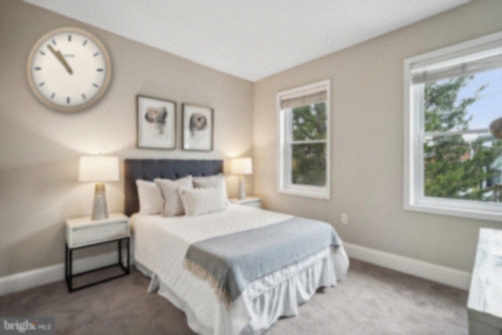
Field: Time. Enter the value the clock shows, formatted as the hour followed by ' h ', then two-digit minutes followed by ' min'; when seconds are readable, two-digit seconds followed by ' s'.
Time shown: 10 h 53 min
